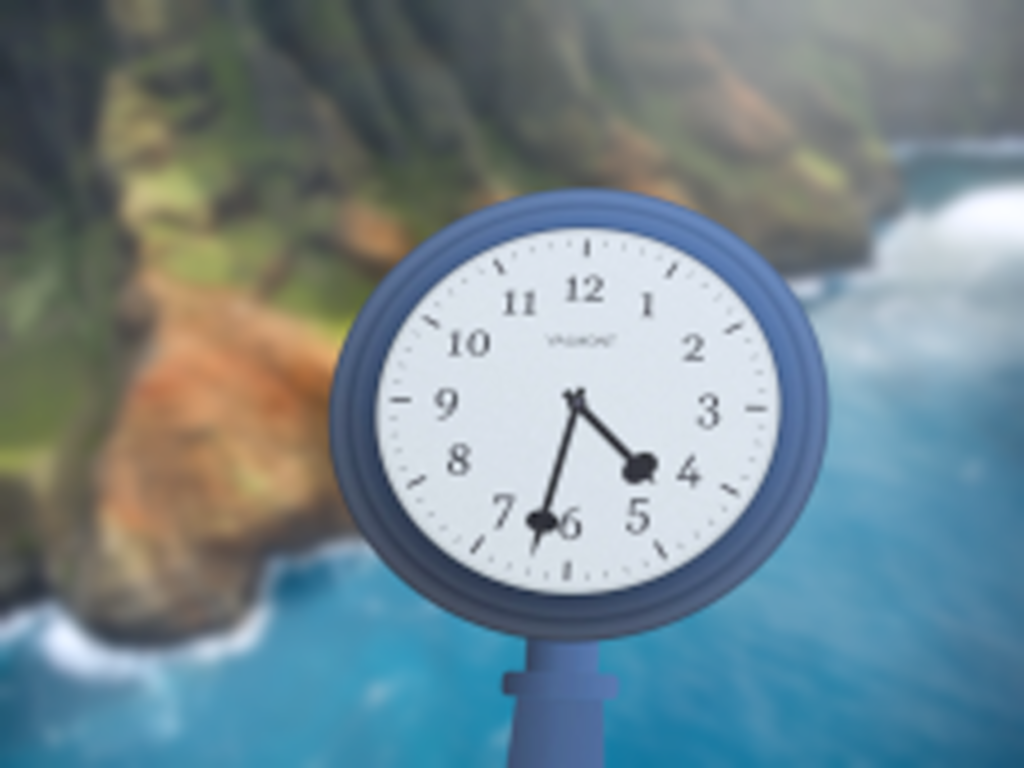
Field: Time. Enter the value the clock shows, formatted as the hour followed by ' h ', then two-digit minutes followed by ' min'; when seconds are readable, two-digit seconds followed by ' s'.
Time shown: 4 h 32 min
